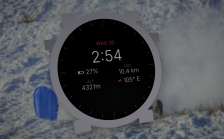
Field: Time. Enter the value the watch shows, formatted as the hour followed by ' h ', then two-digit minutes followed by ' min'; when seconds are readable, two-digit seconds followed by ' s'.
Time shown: 2 h 54 min
